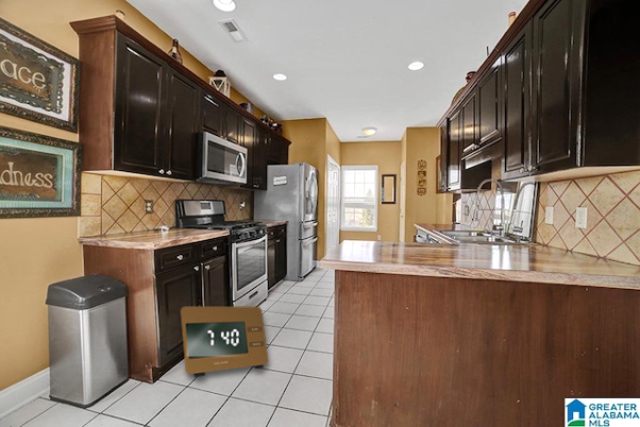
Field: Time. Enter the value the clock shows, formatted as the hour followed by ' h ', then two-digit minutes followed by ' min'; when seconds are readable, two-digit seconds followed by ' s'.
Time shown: 7 h 40 min
